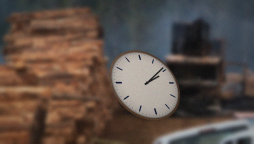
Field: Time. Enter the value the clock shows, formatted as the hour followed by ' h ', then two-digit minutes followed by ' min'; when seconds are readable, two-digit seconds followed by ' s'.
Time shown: 2 h 09 min
